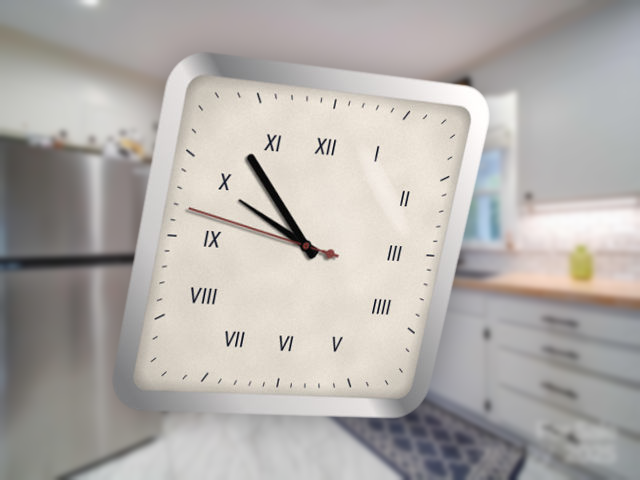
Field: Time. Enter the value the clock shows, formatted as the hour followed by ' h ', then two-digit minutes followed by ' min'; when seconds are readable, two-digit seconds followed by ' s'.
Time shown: 9 h 52 min 47 s
